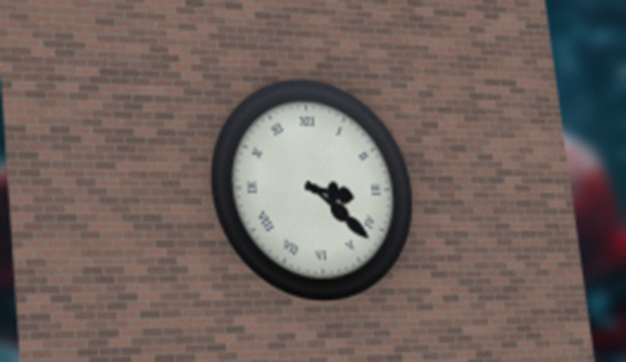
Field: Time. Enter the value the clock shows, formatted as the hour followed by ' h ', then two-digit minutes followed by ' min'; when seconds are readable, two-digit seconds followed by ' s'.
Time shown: 3 h 22 min
